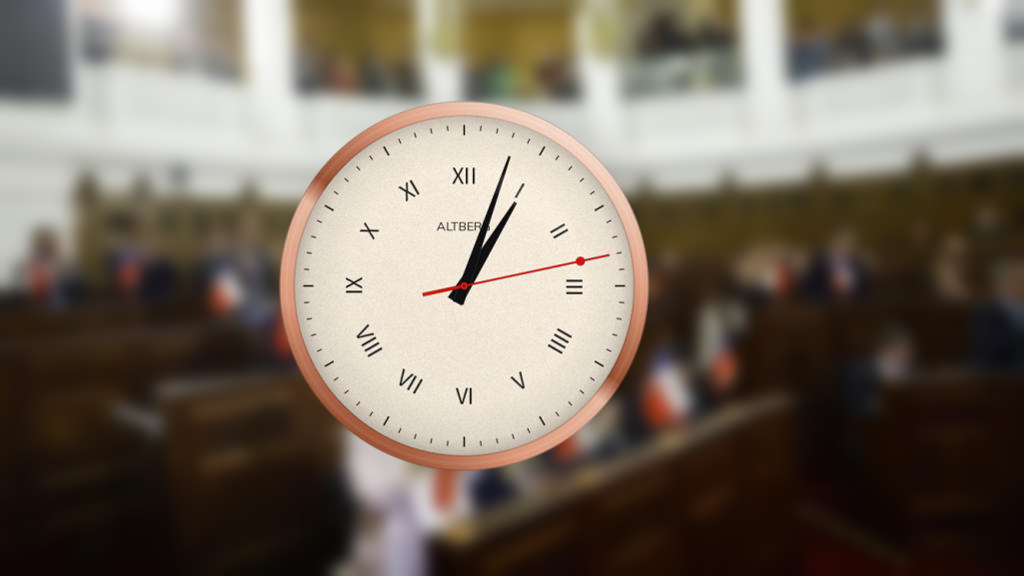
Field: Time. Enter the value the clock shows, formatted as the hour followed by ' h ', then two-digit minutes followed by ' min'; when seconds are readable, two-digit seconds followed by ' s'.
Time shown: 1 h 03 min 13 s
